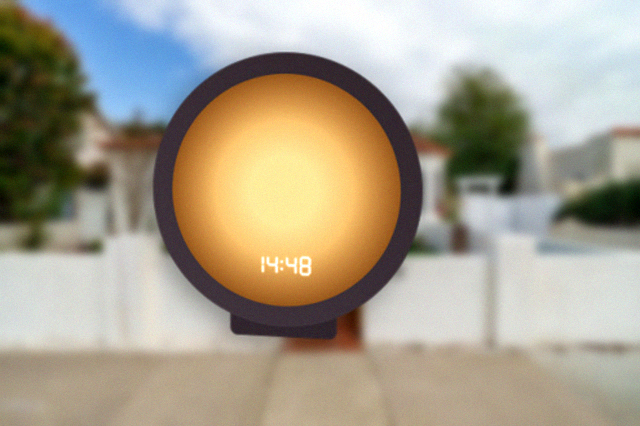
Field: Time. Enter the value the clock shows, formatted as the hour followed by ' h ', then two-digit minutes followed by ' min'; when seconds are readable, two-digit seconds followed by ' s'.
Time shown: 14 h 48 min
